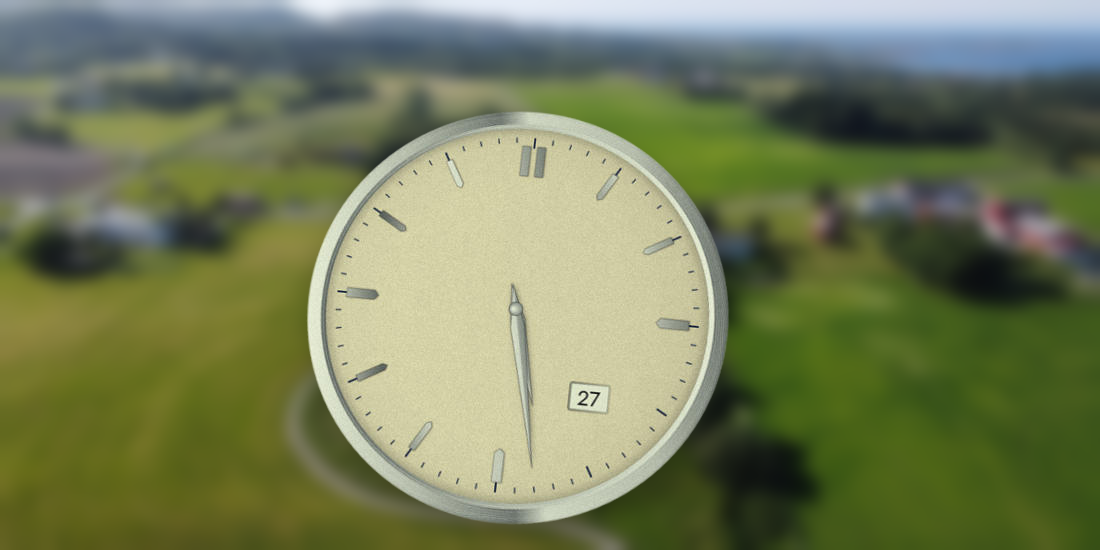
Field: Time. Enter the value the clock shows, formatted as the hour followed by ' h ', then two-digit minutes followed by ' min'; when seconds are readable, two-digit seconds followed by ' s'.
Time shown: 5 h 28 min
